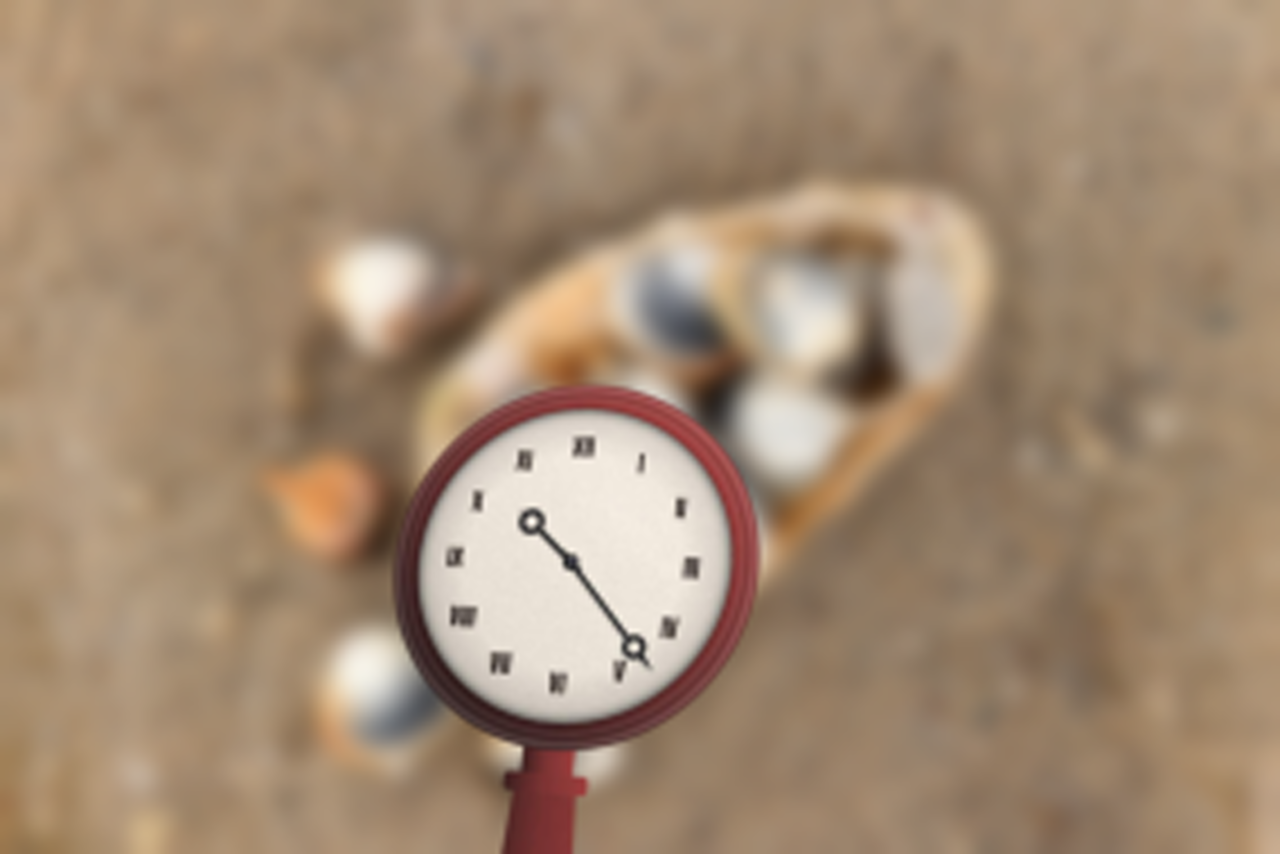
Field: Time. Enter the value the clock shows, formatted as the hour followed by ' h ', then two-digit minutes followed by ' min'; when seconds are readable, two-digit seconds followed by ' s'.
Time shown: 10 h 23 min
